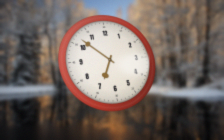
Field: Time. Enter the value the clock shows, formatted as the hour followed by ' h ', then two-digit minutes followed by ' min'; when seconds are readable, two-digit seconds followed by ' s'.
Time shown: 6 h 52 min
